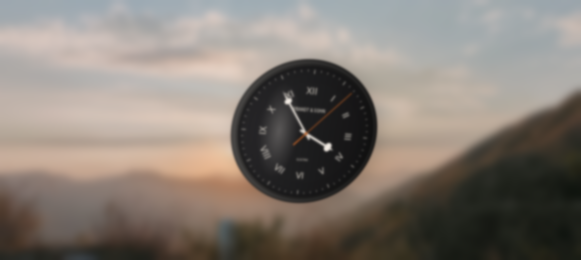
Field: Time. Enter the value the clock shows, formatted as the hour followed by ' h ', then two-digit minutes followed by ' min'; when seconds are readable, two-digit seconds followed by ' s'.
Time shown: 3 h 54 min 07 s
